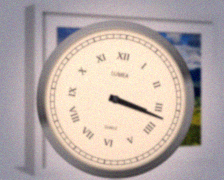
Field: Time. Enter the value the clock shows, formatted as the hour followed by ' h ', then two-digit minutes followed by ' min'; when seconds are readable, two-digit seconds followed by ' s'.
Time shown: 3 h 17 min
